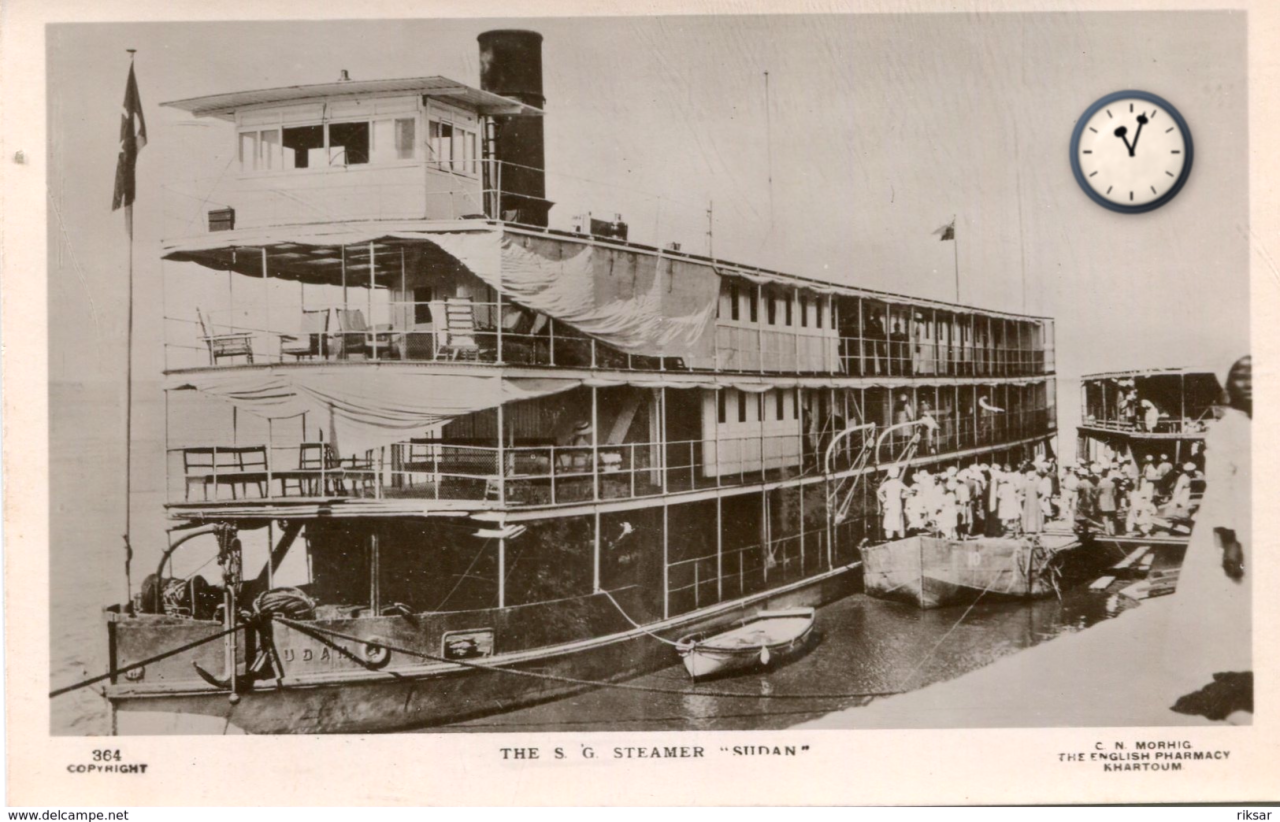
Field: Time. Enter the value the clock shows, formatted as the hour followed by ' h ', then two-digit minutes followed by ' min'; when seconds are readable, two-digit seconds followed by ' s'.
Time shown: 11 h 03 min
